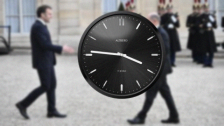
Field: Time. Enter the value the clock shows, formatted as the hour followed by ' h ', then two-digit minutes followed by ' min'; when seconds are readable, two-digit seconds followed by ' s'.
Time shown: 3 h 46 min
